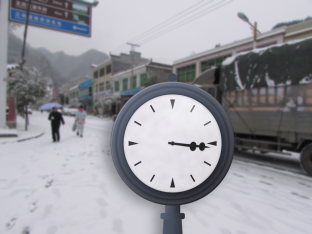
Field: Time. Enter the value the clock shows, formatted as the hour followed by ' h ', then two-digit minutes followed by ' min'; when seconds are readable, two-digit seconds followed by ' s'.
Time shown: 3 h 16 min
